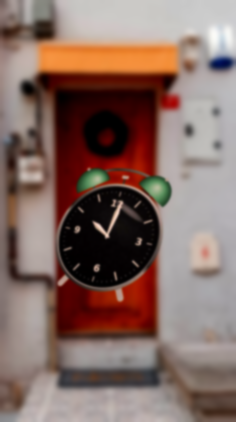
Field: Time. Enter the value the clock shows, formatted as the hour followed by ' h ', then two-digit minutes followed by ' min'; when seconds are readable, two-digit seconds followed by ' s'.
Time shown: 10 h 01 min
